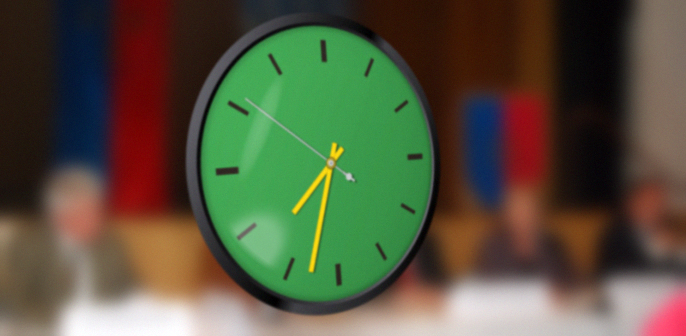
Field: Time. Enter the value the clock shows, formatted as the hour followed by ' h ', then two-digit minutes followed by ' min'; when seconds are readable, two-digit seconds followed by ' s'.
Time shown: 7 h 32 min 51 s
